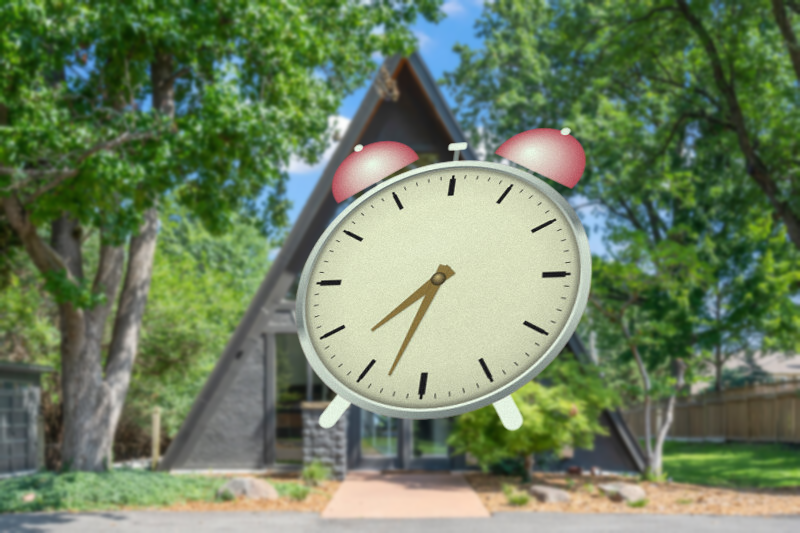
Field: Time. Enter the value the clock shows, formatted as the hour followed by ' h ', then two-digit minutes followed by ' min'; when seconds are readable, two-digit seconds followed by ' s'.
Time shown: 7 h 33 min
